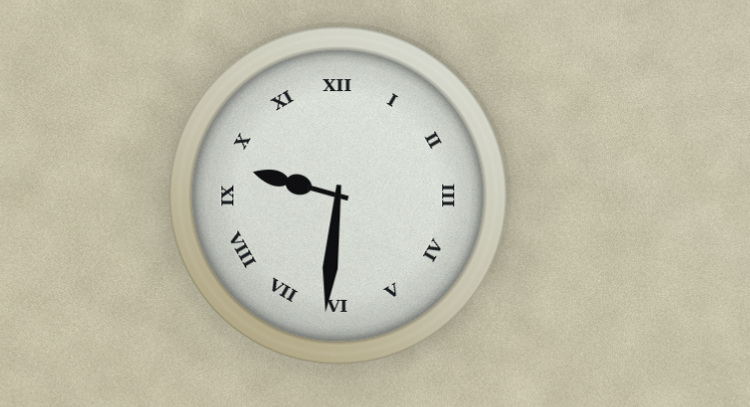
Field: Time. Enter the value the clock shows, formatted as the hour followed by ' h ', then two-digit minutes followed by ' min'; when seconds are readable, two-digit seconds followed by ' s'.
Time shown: 9 h 31 min
